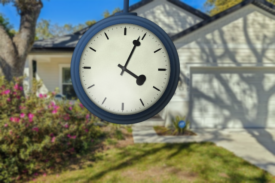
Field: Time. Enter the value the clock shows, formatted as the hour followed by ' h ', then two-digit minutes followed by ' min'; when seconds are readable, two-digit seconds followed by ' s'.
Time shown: 4 h 04 min
